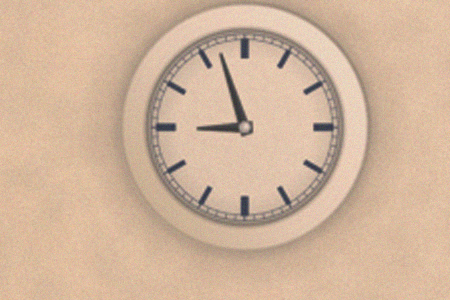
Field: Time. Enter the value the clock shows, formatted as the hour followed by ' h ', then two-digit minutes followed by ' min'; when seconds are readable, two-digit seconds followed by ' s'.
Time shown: 8 h 57 min
